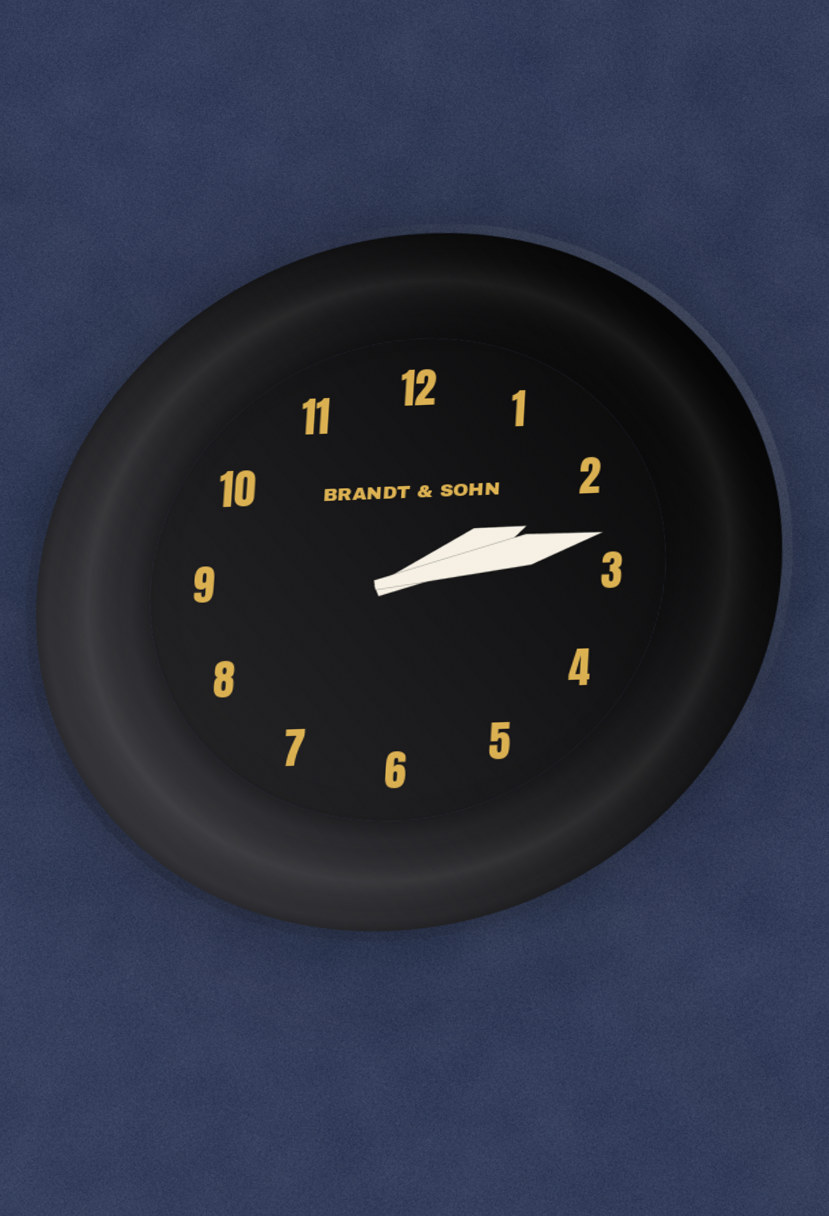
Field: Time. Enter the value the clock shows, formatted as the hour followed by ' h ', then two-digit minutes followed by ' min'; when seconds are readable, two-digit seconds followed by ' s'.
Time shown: 2 h 13 min
